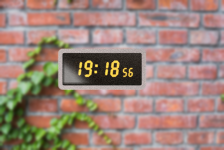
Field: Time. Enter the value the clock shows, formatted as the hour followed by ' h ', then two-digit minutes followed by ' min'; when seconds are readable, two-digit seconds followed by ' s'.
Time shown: 19 h 18 min 56 s
